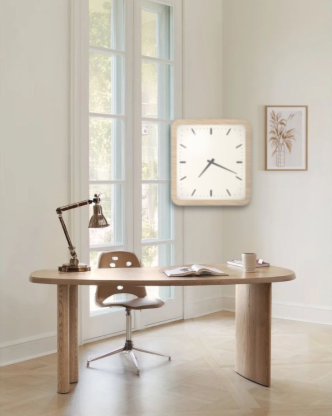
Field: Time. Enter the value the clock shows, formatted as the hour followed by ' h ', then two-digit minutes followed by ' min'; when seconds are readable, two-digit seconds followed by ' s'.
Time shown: 7 h 19 min
